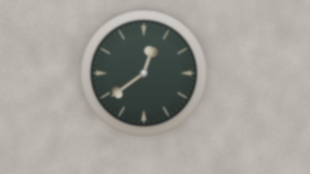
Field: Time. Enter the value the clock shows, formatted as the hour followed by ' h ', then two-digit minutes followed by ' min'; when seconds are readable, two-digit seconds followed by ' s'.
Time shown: 12 h 39 min
